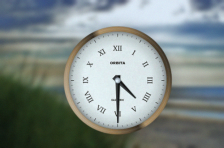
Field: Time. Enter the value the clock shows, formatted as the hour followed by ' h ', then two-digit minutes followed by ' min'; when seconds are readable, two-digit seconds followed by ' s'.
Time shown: 4 h 30 min
